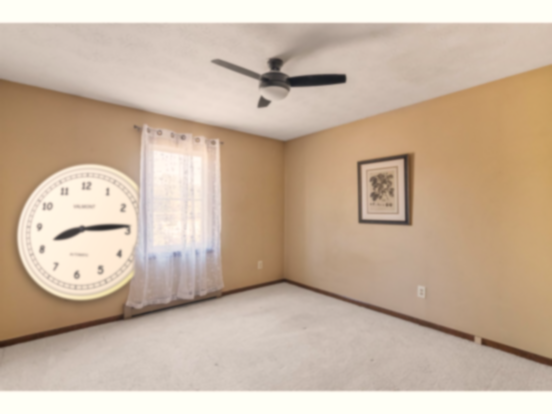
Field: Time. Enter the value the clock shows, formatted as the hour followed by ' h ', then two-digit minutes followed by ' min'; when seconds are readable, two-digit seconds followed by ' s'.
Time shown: 8 h 14 min
